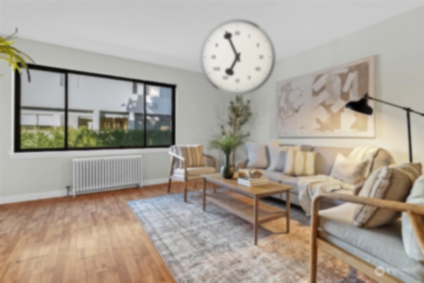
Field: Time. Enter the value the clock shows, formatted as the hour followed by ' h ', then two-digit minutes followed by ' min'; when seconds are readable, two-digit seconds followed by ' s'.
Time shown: 6 h 56 min
